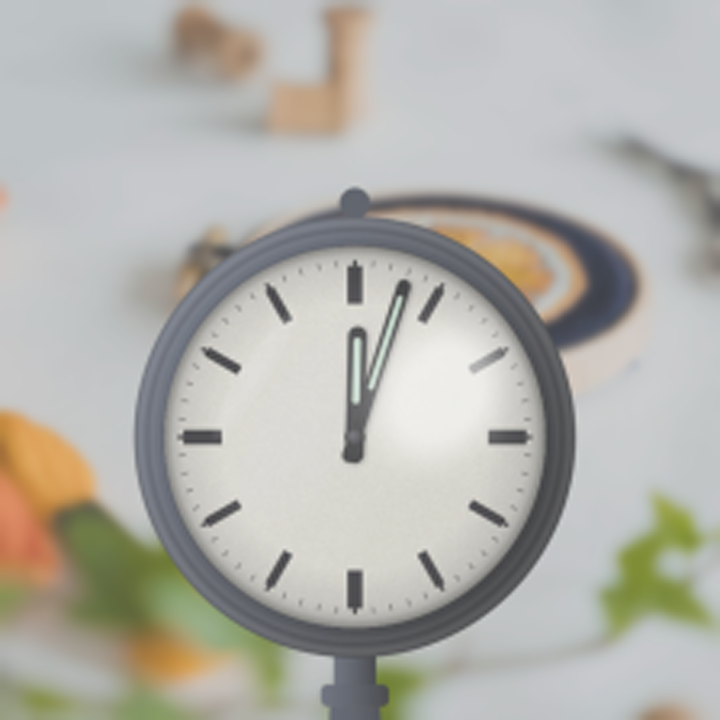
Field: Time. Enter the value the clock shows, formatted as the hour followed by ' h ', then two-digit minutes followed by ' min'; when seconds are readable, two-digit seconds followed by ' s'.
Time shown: 12 h 03 min
